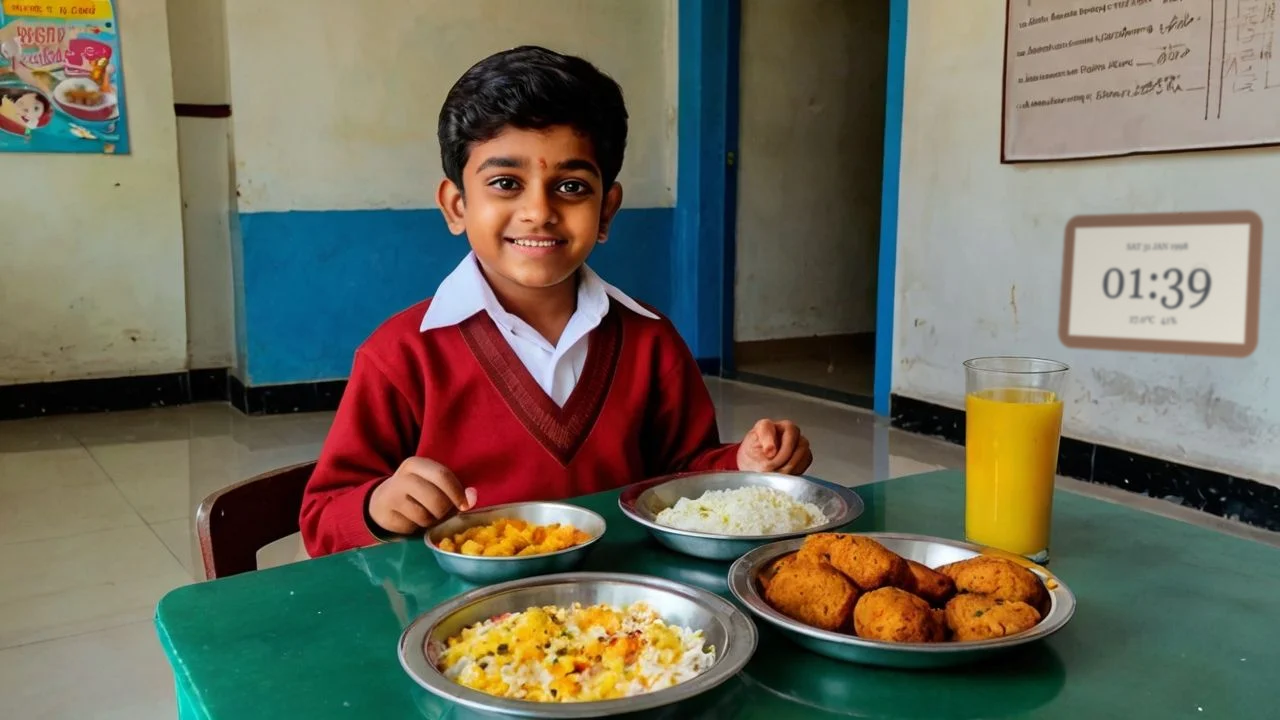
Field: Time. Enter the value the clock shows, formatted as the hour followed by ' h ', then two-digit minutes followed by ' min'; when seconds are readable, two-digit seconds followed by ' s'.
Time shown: 1 h 39 min
